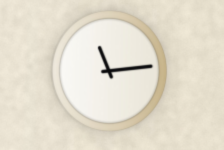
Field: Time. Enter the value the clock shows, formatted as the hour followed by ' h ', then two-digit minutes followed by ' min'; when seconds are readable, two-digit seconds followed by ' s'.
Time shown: 11 h 14 min
